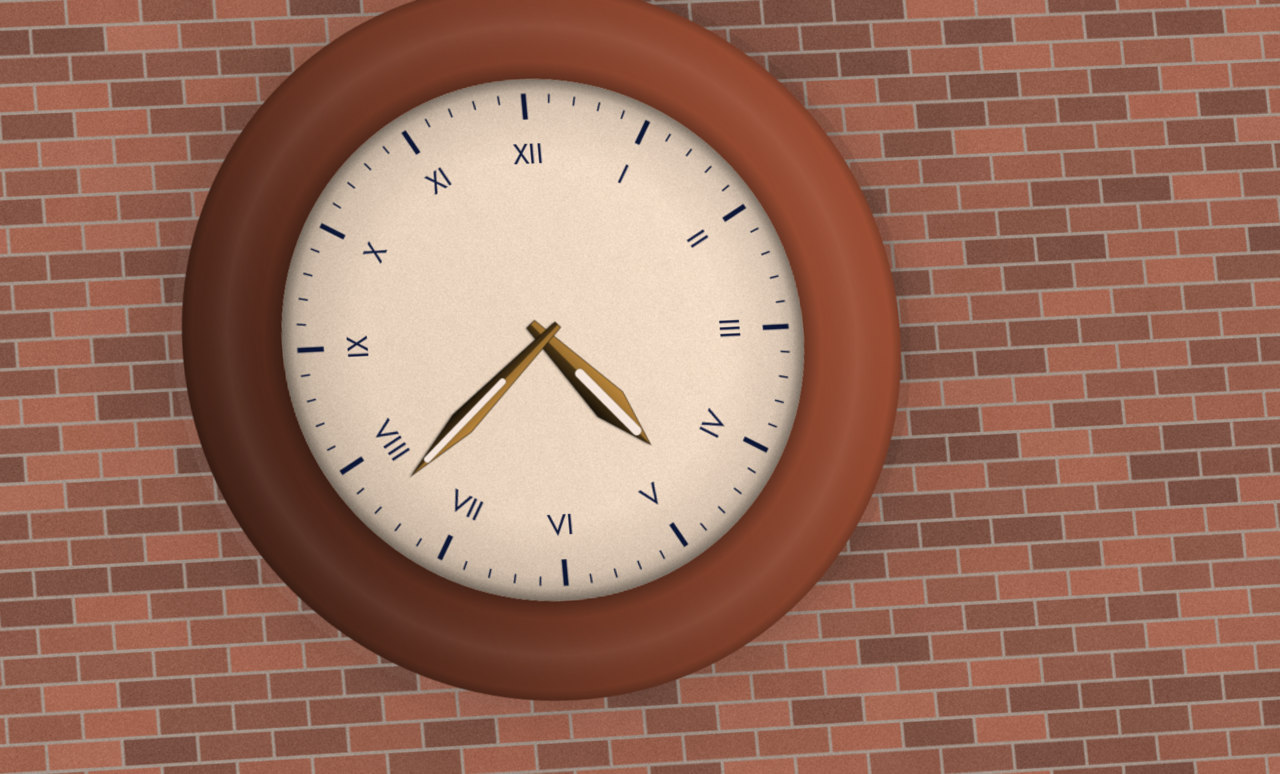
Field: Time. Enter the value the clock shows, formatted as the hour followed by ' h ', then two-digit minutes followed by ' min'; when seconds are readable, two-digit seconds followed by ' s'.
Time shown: 4 h 38 min
